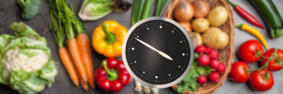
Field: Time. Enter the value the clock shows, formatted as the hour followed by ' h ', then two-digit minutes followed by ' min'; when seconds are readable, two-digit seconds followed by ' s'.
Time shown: 3 h 49 min
